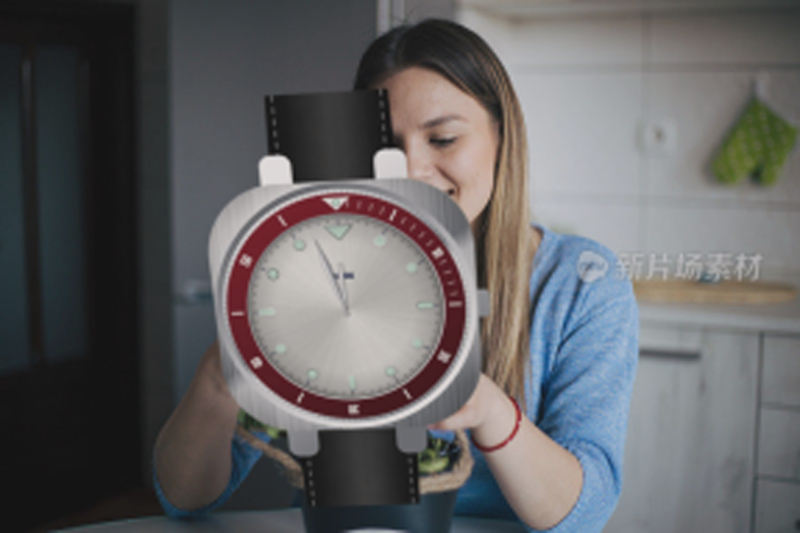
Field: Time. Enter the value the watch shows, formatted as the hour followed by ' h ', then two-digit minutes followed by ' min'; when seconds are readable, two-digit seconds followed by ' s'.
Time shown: 11 h 57 min
